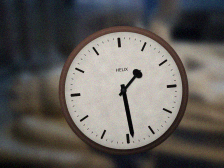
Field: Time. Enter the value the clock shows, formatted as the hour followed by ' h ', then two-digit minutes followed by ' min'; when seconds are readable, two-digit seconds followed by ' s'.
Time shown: 1 h 29 min
